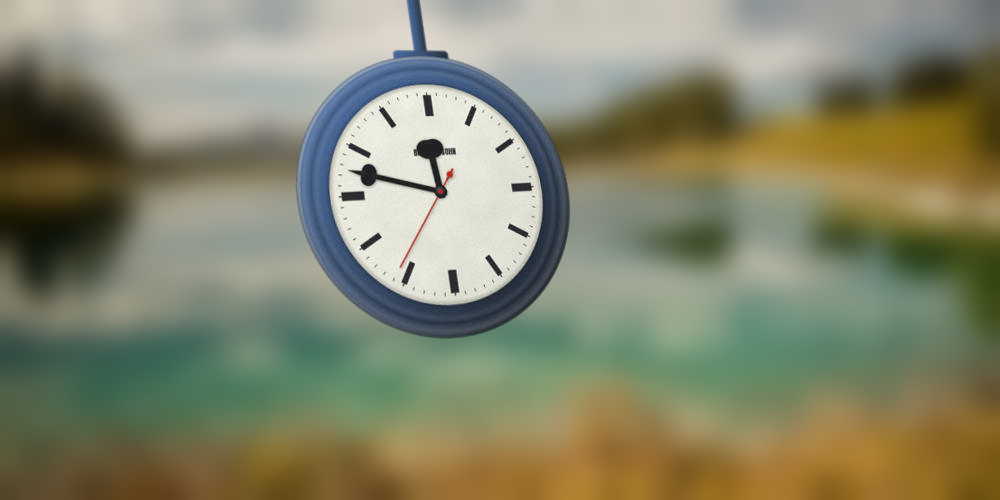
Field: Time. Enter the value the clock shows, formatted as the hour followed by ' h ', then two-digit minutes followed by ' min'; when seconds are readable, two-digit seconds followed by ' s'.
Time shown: 11 h 47 min 36 s
